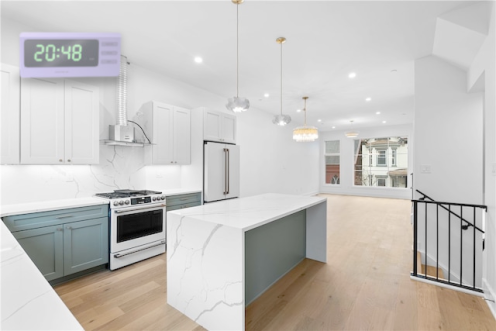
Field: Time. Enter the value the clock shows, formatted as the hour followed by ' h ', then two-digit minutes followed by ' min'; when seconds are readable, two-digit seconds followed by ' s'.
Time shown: 20 h 48 min
